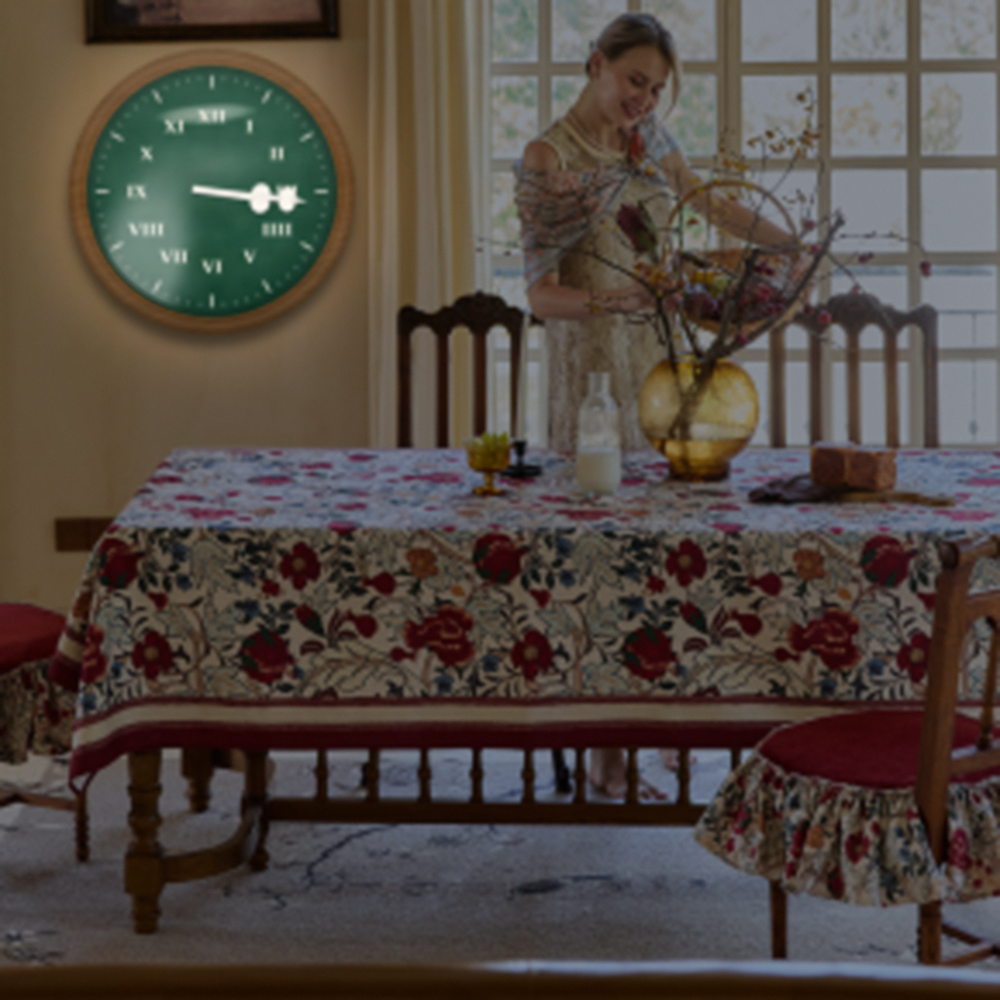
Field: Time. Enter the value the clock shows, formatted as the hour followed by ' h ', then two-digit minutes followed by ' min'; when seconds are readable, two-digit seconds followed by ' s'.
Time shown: 3 h 16 min
